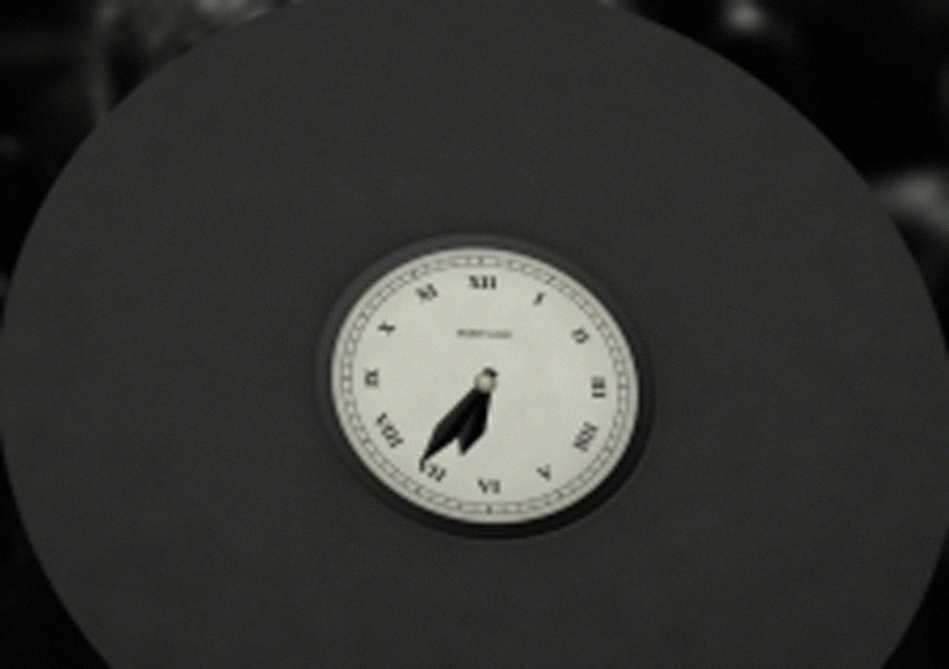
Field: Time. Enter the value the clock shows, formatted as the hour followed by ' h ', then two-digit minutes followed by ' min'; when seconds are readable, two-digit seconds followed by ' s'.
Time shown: 6 h 36 min
